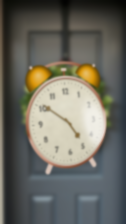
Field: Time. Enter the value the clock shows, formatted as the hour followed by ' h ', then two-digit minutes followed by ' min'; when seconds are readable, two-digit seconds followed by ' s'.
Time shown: 4 h 51 min
